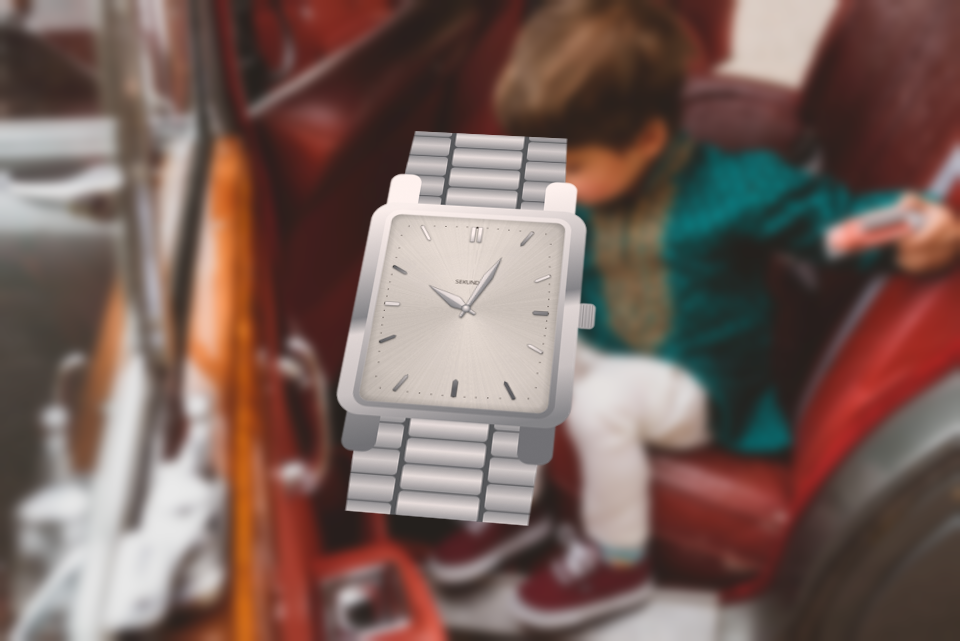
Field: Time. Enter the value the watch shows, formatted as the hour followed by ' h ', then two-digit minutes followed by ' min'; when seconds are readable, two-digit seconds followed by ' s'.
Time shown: 10 h 04 min
